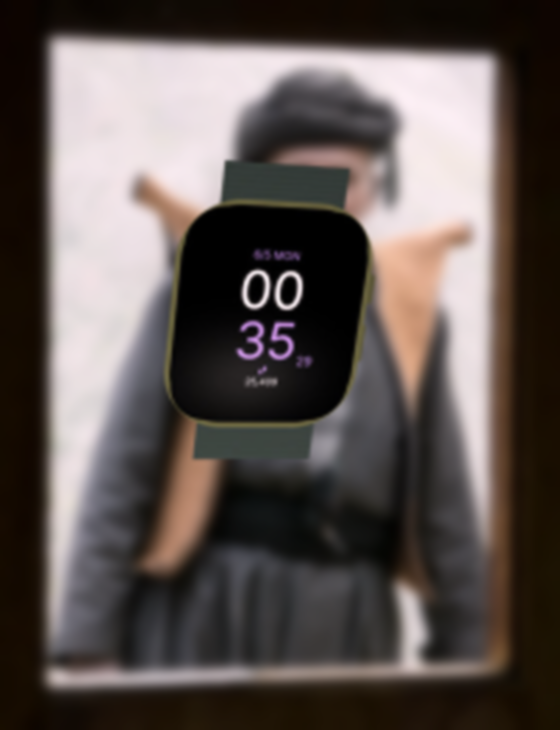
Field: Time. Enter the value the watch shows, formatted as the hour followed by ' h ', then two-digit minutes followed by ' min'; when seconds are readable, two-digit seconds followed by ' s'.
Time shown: 0 h 35 min
